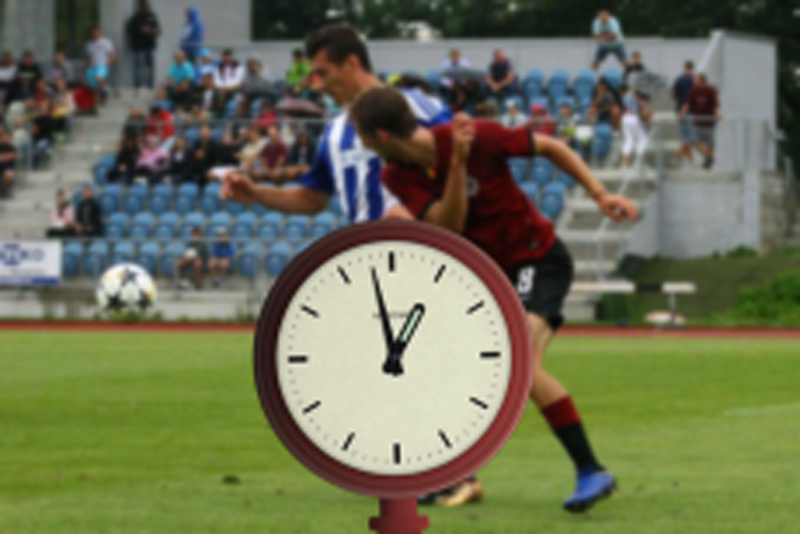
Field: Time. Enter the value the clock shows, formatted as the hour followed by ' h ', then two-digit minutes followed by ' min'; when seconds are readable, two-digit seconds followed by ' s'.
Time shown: 12 h 58 min
